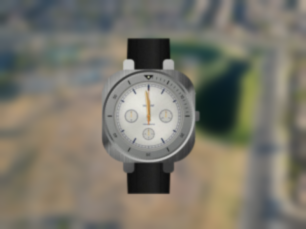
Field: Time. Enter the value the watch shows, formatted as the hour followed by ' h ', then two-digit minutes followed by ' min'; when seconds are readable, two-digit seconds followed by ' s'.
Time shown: 11 h 59 min
